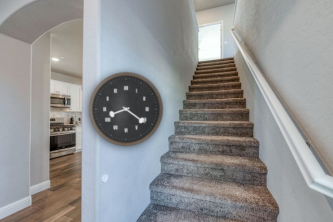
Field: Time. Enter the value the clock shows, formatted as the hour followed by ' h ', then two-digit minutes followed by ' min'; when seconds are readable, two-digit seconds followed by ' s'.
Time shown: 8 h 21 min
